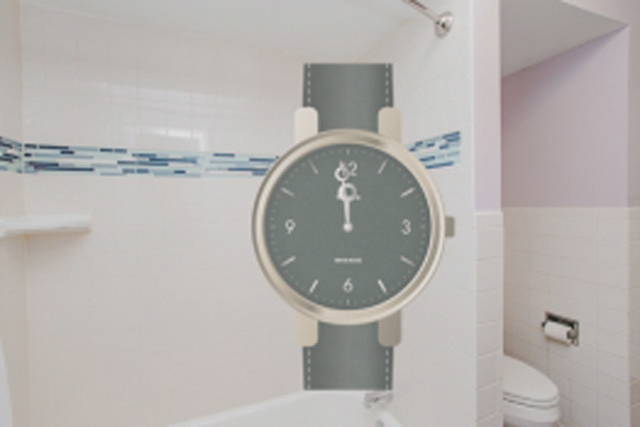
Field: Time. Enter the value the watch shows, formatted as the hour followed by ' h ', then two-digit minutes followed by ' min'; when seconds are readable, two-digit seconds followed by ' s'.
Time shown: 11 h 59 min
